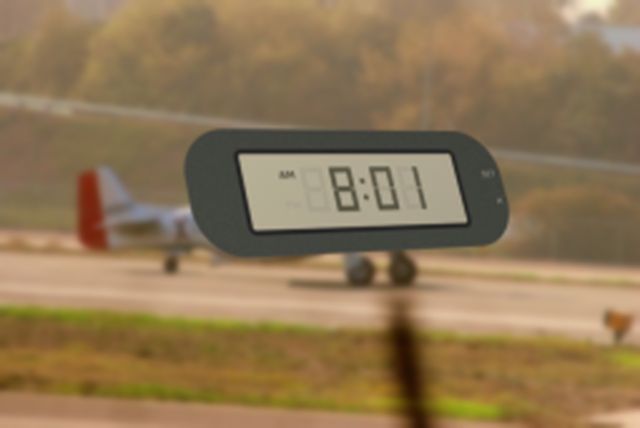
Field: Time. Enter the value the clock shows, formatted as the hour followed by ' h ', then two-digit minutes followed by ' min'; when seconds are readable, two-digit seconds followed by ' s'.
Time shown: 8 h 01 min
